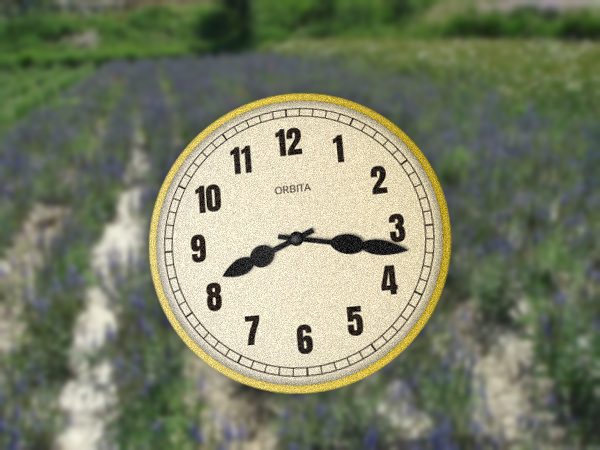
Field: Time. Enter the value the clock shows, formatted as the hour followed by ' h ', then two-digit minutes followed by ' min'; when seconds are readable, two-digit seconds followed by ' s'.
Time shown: 8 h 17 min
